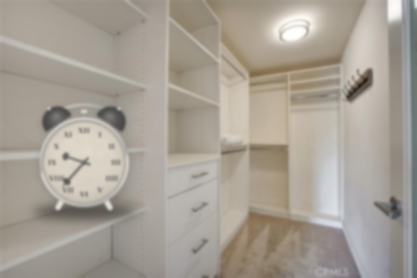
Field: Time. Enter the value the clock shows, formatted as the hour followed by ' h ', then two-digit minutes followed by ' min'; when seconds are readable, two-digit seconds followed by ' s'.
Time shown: 9 h 37 min
